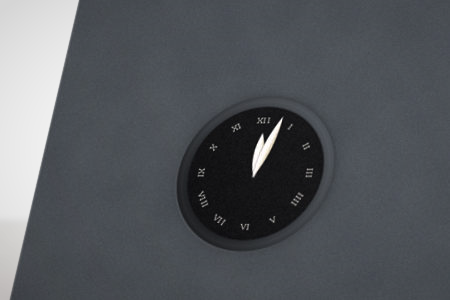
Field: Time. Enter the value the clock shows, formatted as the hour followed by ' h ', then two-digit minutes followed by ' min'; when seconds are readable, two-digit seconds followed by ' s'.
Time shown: 12 h 03 min
